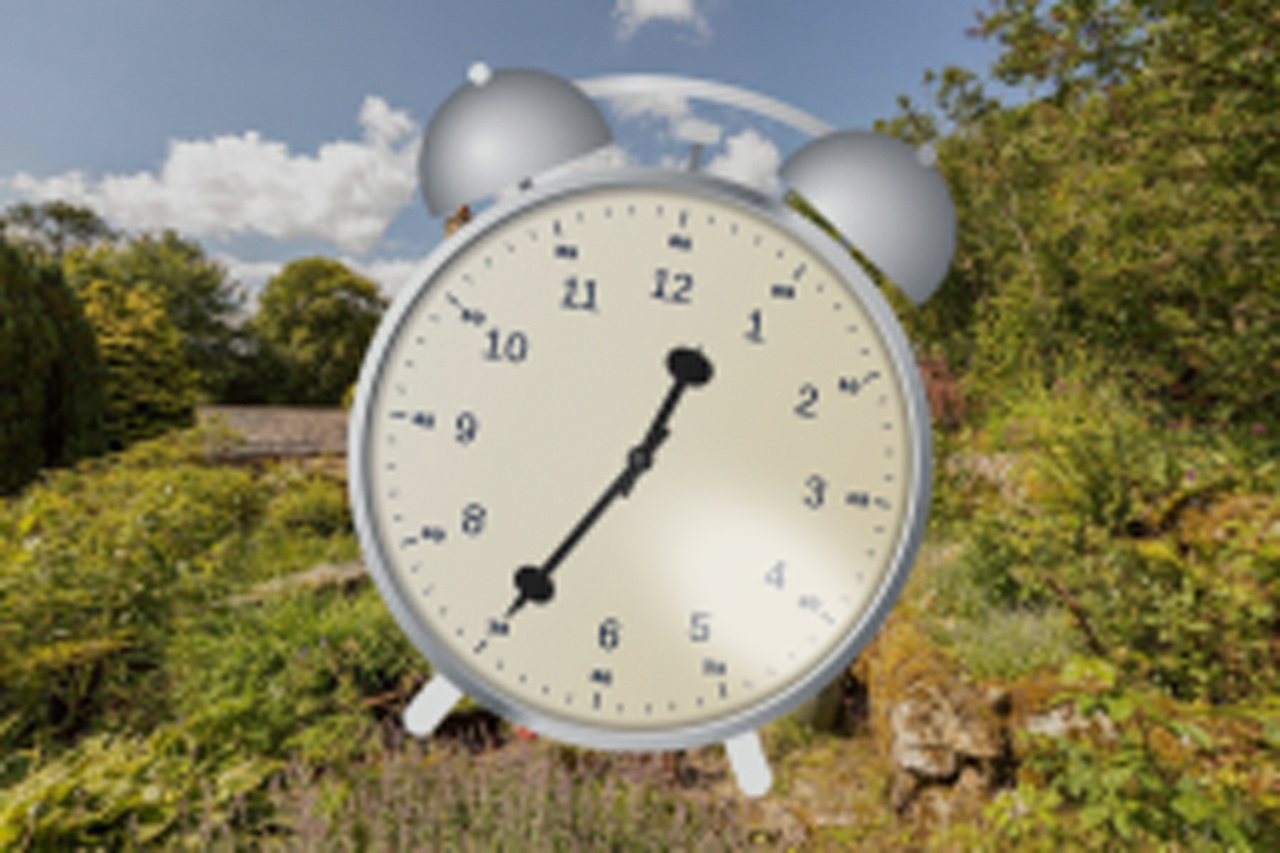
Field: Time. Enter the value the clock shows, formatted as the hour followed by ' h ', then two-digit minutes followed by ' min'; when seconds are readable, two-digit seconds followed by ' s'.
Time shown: 12 h 35 min
